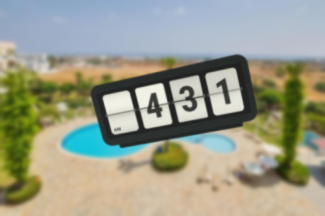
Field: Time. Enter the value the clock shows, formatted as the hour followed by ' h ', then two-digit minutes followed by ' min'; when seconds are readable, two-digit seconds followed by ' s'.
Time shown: 4 h 31 min
